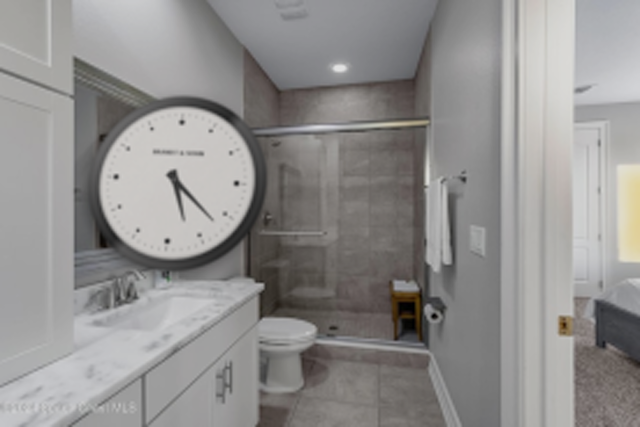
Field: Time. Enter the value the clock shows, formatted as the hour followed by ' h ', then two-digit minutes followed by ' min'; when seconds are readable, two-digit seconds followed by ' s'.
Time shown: 5 h 22 min
